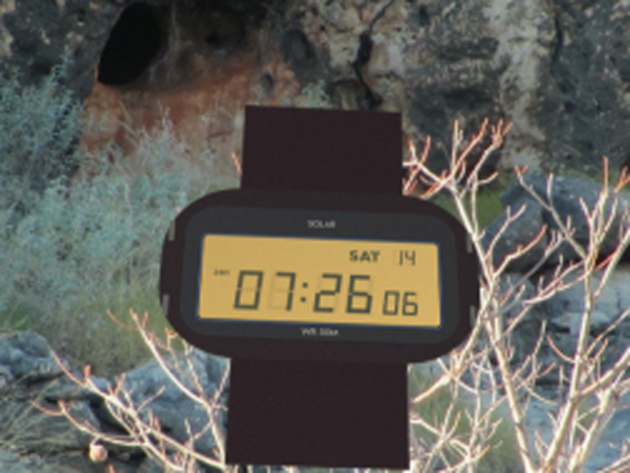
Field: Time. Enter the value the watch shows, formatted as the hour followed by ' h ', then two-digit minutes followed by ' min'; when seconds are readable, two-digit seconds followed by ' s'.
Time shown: 7 h 26 min 06 s
